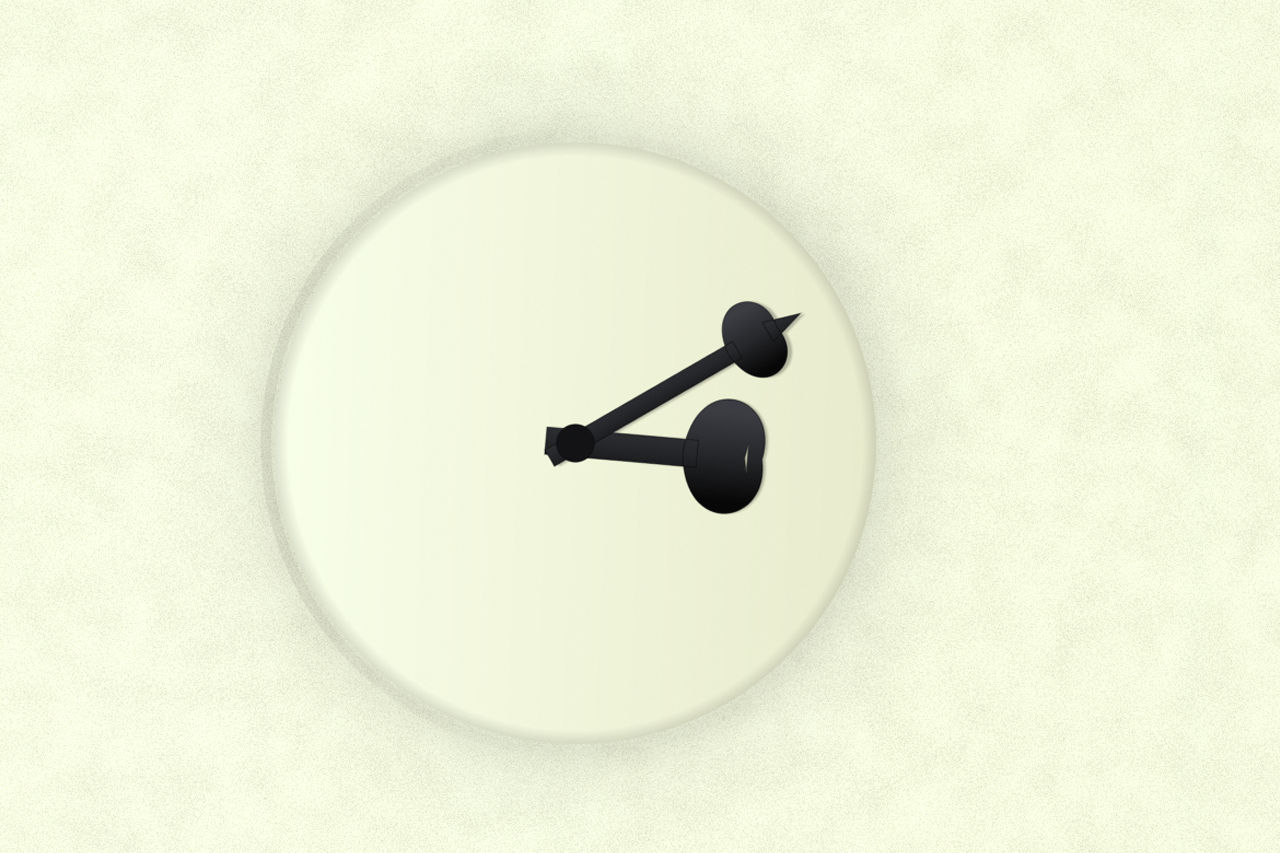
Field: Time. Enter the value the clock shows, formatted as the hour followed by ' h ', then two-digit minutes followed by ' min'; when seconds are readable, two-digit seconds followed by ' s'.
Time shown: 3 h 10 min
